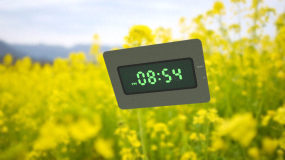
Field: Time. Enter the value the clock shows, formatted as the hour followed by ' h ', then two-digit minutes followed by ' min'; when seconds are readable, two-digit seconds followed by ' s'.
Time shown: 8 h 54 min
